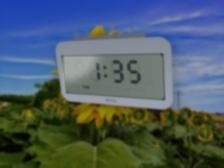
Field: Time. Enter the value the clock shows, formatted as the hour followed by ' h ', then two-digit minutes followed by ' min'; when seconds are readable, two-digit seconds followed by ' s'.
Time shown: 1 h 35 min
